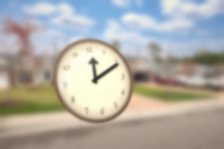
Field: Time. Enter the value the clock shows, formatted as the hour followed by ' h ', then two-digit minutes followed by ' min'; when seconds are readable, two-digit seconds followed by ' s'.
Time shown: 12 h 11 min
